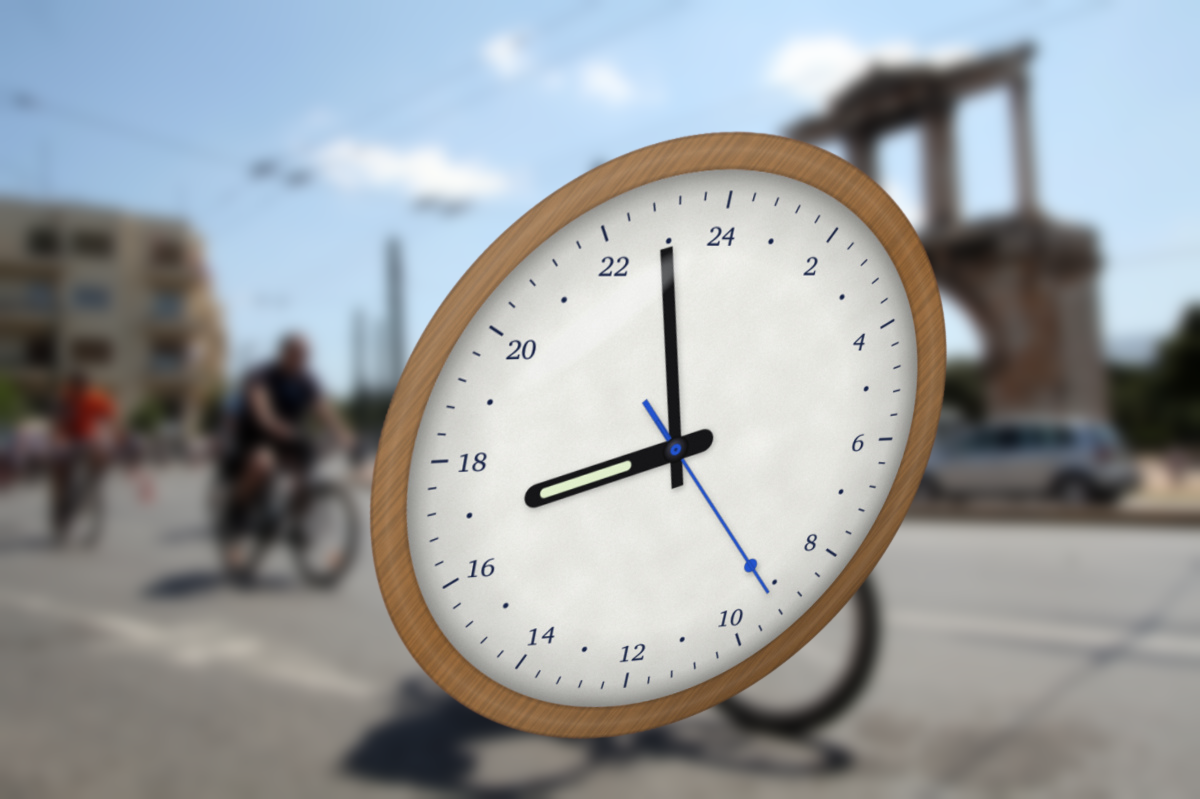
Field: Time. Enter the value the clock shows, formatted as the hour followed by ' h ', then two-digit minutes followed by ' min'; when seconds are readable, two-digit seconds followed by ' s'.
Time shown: 16 h 57 min 23 s
